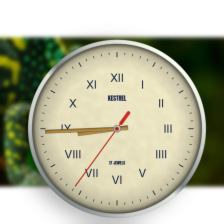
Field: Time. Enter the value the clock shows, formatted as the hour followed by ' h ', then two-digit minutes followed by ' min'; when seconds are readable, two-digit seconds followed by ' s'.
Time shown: 8 h 44 min 36 s
